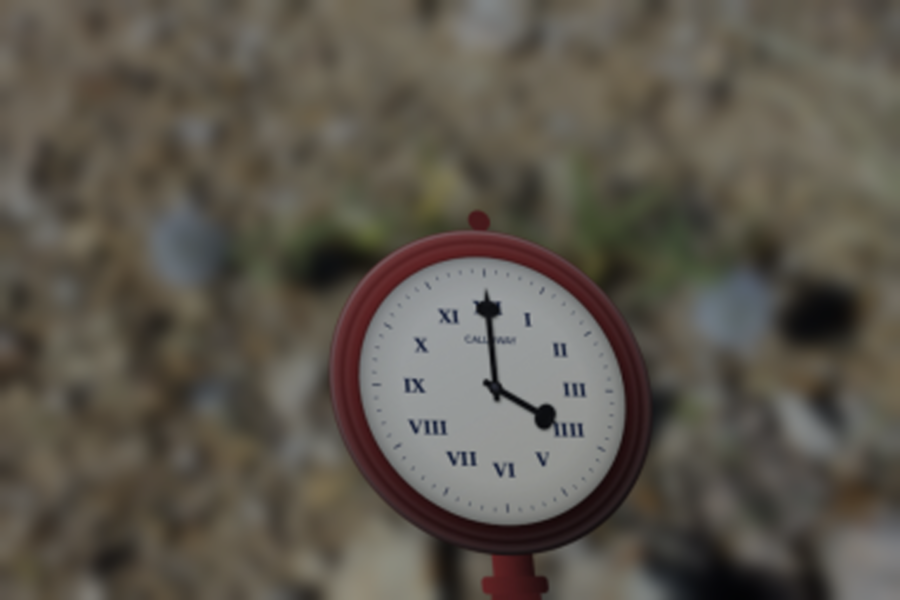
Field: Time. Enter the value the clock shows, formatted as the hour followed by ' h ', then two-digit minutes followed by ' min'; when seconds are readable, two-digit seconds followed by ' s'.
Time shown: 4 h 00 min
